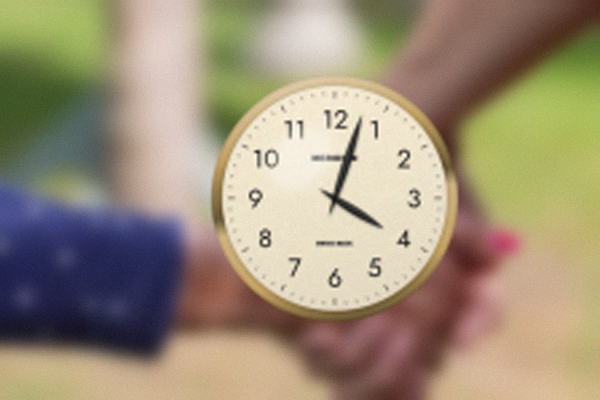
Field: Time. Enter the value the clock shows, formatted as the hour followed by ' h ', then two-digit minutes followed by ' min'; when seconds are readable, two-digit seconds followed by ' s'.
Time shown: 4 h 03 min
